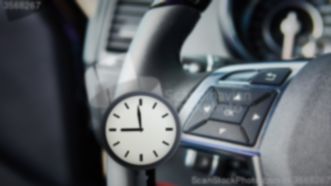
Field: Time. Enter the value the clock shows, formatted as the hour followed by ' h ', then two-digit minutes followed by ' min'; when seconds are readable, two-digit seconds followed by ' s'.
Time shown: 8 h 59 min
